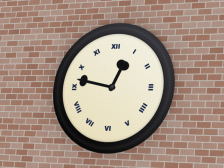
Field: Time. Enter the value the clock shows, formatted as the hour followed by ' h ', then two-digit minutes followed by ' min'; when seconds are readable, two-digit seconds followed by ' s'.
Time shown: 12 h 47 min
